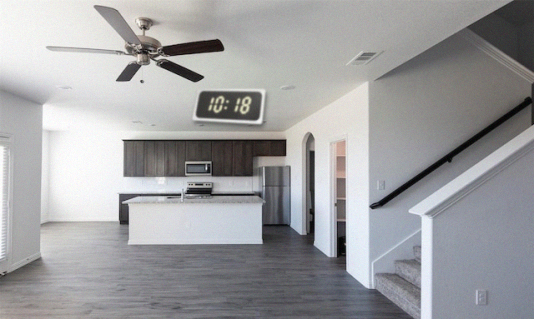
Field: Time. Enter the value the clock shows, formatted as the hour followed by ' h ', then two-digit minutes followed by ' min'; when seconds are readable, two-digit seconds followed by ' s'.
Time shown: 10 h 18 min
